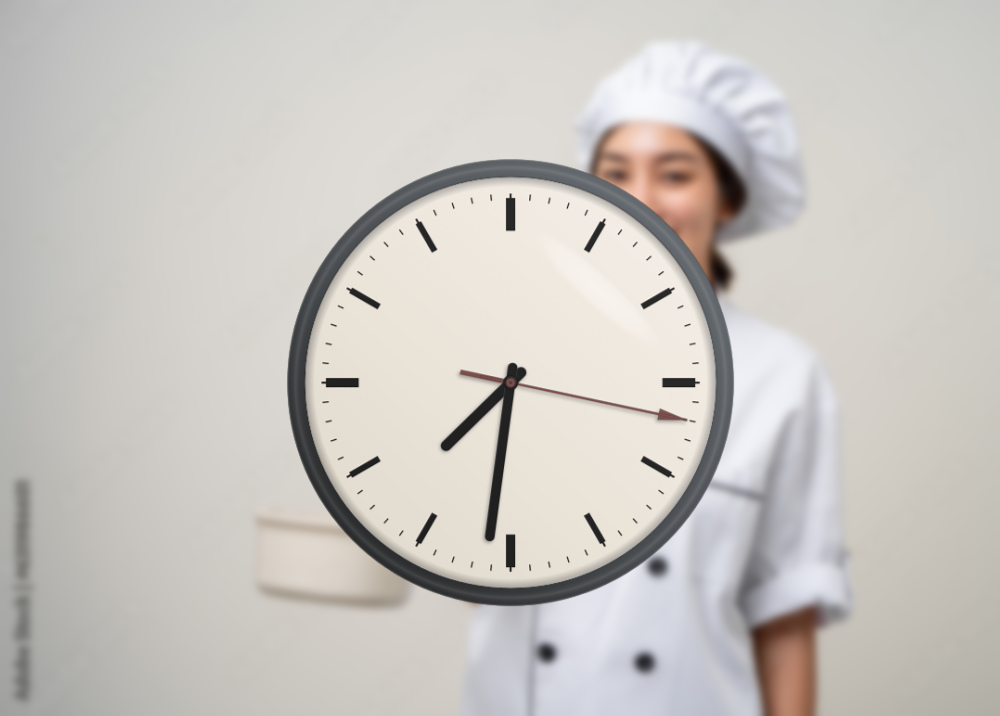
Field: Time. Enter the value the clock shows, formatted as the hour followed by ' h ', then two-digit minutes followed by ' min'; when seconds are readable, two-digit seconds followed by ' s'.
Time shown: 7 h 31 min 17 s
